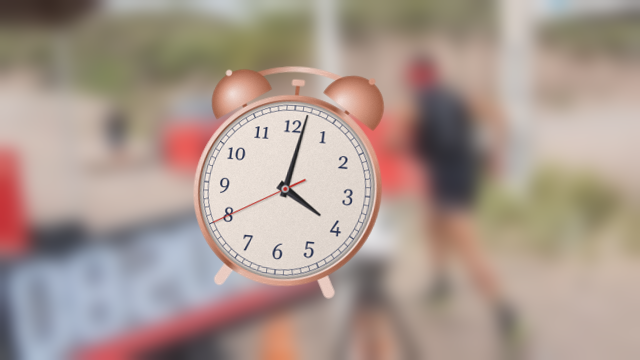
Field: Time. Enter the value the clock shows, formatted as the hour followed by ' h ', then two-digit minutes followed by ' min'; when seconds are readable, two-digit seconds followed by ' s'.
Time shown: 4 h 01 min 40 s
